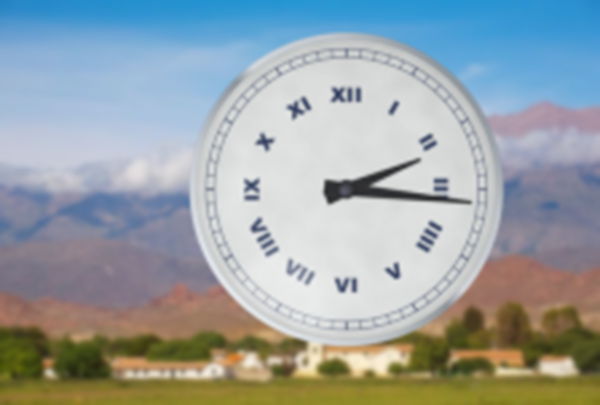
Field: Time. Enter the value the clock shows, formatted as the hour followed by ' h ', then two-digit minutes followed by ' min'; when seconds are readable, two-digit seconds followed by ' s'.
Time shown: 2 h 16 min
